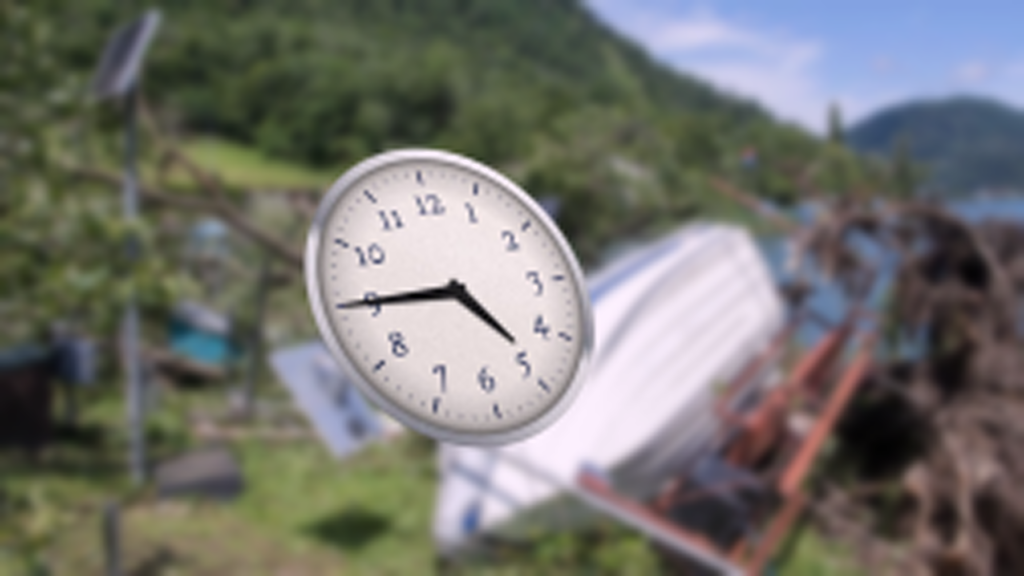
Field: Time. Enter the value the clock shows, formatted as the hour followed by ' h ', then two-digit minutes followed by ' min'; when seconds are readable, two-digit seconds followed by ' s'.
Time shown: 4 h 45 min
